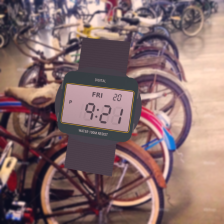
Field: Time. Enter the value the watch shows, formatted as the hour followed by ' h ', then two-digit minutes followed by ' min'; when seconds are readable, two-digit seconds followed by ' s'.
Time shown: 9 h 21 min
